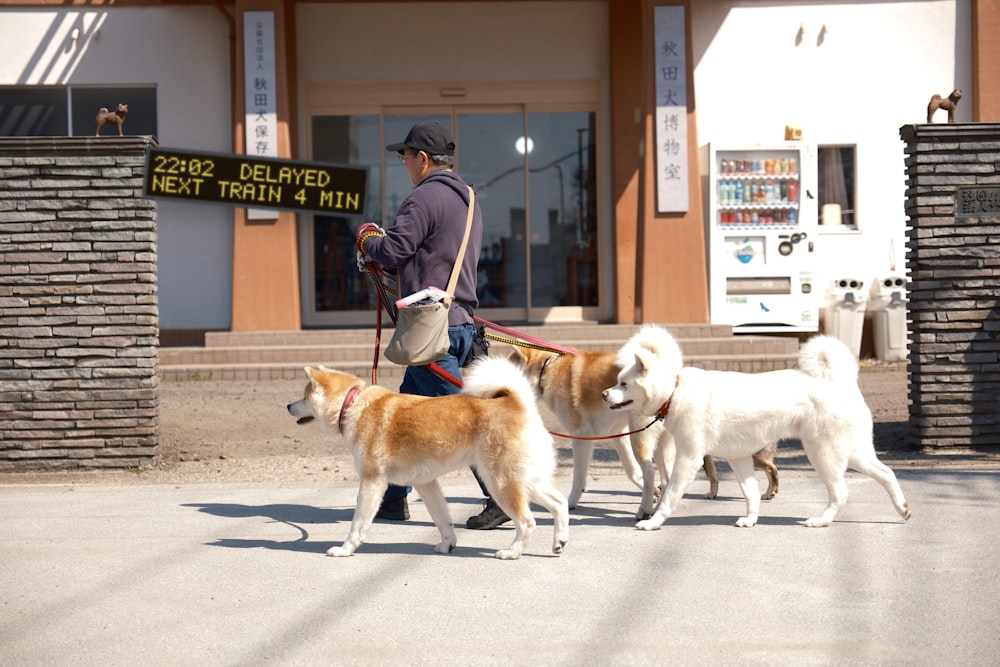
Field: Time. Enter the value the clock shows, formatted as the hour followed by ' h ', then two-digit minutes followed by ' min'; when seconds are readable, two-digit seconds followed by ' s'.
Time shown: 22 h 02 min
